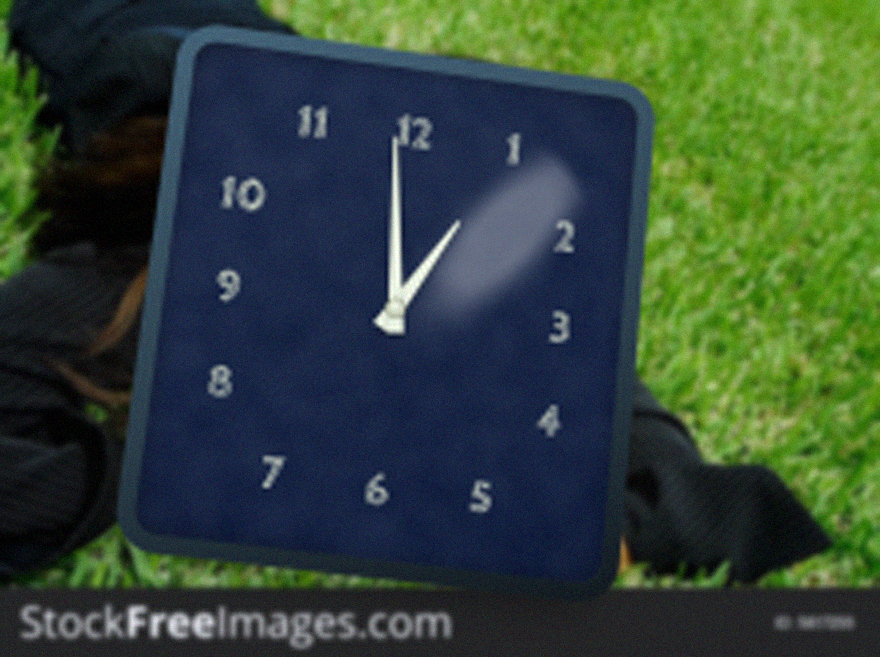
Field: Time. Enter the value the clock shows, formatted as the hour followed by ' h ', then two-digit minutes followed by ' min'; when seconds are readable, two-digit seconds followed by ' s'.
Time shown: 12 h 59 min
